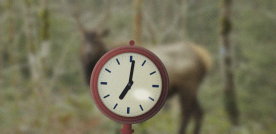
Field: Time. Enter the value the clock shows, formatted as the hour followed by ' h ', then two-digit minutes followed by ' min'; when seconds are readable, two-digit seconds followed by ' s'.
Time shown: 7 h 01 min
